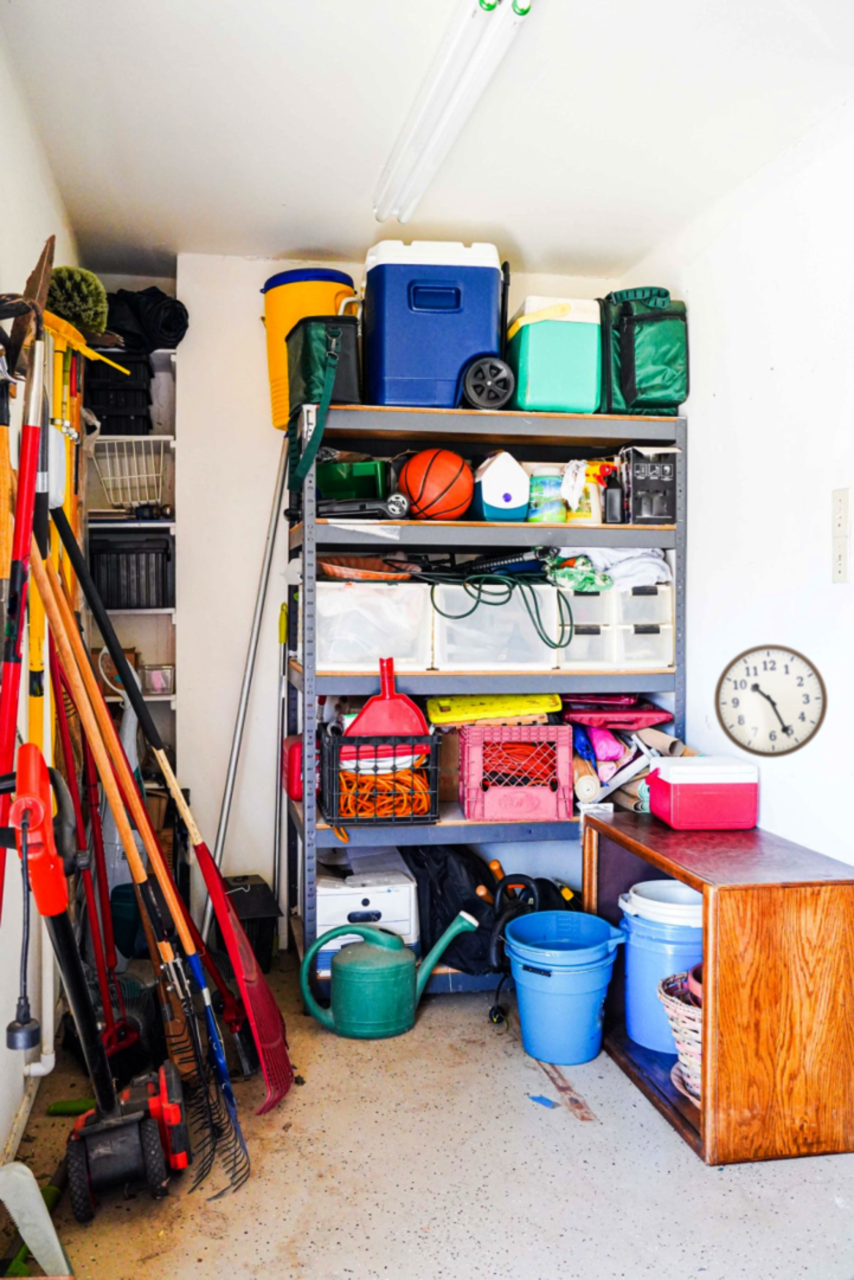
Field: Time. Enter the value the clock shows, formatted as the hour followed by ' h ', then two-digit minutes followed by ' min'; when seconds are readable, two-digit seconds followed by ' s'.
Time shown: 10 h 26 min
